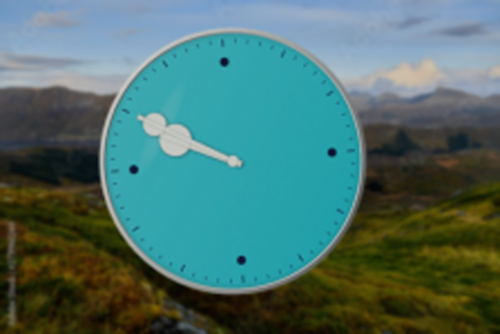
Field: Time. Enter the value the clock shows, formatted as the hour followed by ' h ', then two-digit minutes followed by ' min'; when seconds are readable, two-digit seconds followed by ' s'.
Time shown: 9 h 50 min
